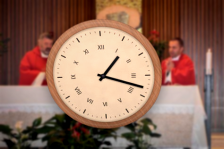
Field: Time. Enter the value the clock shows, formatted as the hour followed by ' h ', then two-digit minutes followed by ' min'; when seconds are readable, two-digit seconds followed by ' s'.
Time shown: 1 h 18 min
